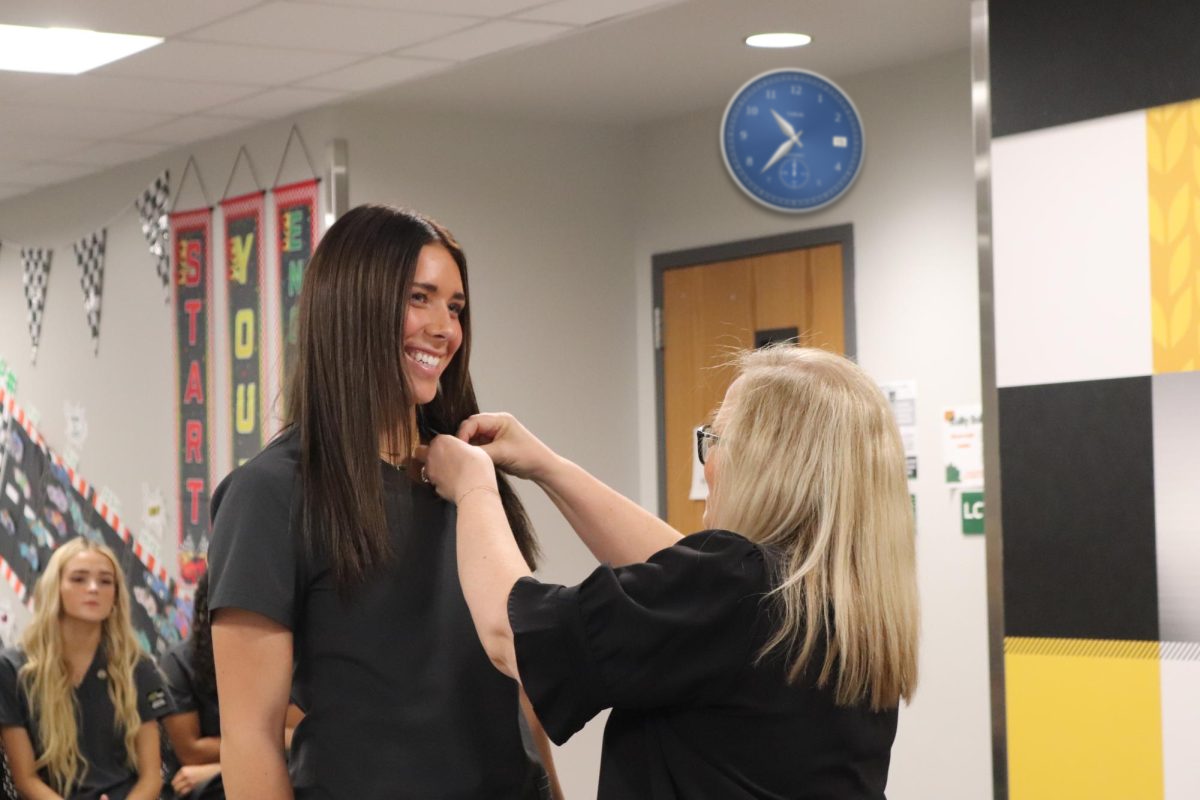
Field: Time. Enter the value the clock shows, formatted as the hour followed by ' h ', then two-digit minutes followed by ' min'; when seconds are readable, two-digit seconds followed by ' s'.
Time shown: 10 h 37 min
